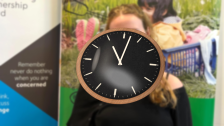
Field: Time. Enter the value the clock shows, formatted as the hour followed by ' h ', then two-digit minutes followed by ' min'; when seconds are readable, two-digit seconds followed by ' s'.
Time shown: 11 h 02 min
